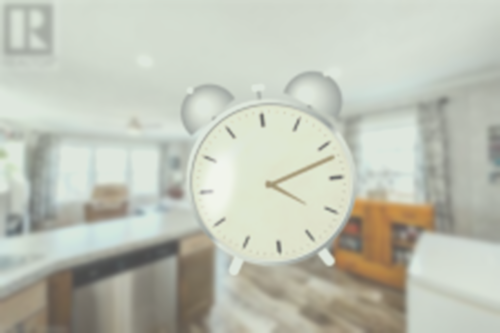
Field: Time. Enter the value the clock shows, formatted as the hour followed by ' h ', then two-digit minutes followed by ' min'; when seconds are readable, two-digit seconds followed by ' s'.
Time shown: 4 h 12 min
